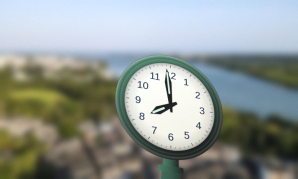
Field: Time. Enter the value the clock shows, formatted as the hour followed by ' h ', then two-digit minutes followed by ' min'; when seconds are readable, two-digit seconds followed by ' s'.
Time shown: 7 h 59 min
